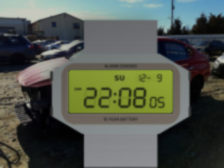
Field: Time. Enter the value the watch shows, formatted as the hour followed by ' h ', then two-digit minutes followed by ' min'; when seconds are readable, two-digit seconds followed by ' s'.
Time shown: 22 h 08 min 05 s
